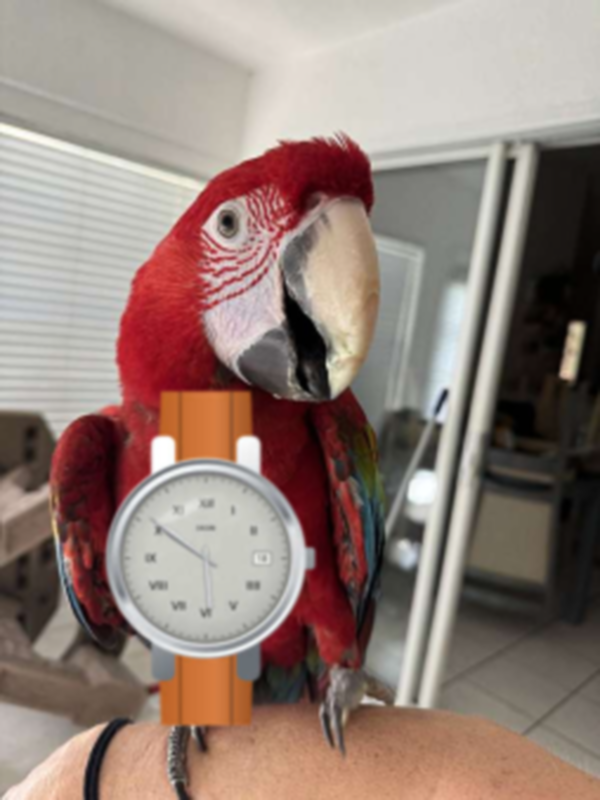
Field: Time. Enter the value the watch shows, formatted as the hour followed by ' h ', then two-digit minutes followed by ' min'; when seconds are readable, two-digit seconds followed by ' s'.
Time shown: 5 h 51 min
